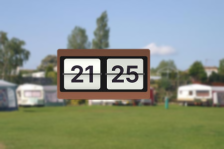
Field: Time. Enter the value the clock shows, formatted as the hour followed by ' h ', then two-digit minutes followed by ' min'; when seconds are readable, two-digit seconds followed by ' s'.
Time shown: 21 h 25 min
